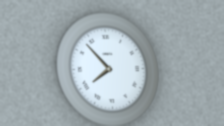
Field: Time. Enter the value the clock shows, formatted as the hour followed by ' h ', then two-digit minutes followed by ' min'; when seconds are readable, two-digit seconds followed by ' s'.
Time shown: 7 h 53 min
